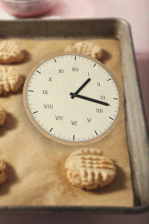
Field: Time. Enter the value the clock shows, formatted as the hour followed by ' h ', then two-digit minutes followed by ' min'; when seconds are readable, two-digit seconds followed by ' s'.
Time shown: 1 h 17 min
